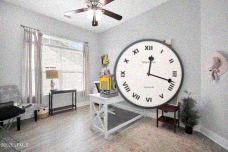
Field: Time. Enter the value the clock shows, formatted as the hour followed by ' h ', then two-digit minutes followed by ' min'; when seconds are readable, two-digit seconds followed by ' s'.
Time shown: 12 h 18 min
